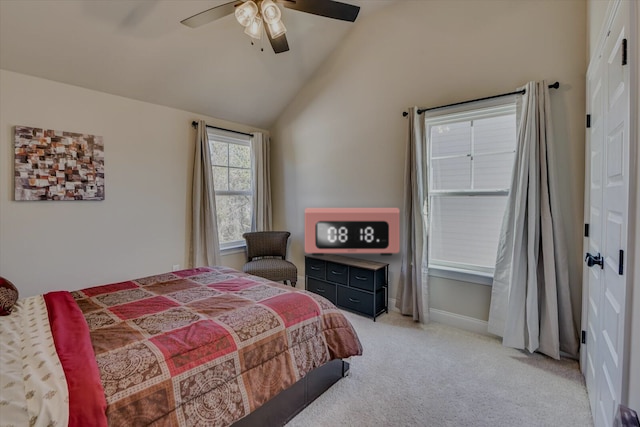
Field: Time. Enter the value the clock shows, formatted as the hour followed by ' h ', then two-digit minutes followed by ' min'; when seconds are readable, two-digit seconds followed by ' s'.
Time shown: 8 h 18 min
